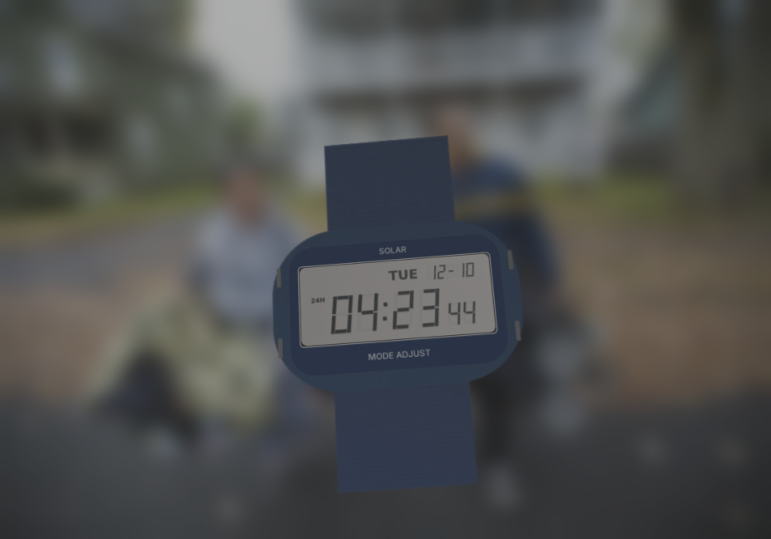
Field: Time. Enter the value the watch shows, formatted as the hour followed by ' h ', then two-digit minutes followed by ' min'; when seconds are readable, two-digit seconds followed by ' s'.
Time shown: 4 h 23 min 44 s
